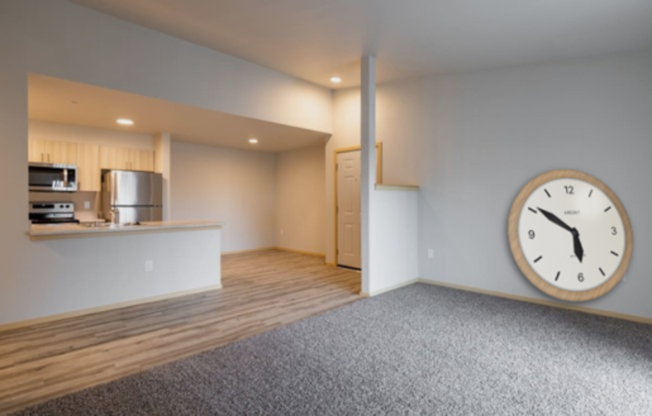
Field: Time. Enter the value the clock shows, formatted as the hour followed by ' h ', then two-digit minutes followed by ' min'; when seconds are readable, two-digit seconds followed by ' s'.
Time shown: 5 h 51 min
